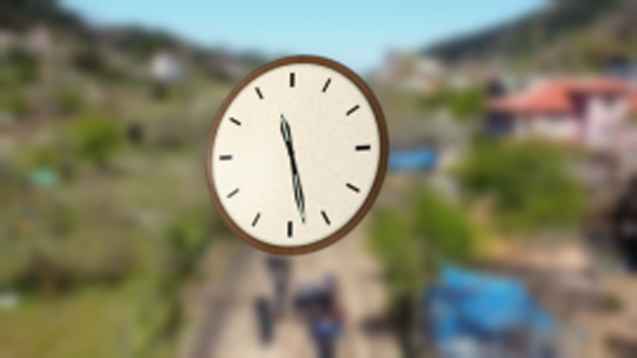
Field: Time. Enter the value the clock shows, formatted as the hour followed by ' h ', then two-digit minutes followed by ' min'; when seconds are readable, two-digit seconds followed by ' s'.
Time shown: 11 h 28 min
